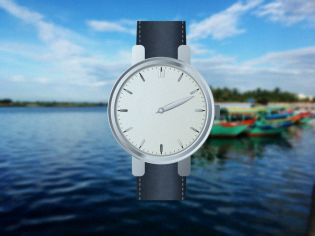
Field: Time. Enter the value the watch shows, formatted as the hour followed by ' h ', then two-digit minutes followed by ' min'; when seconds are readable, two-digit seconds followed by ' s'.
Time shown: 2 h 11 min
